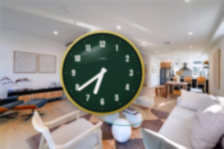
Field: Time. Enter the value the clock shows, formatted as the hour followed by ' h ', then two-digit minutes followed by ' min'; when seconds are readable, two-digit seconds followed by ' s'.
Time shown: 6 h 39 min
